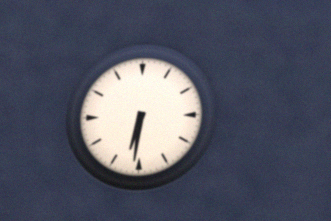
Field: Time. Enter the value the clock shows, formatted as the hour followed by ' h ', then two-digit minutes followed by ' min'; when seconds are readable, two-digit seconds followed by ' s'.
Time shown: 6 h 31 min
